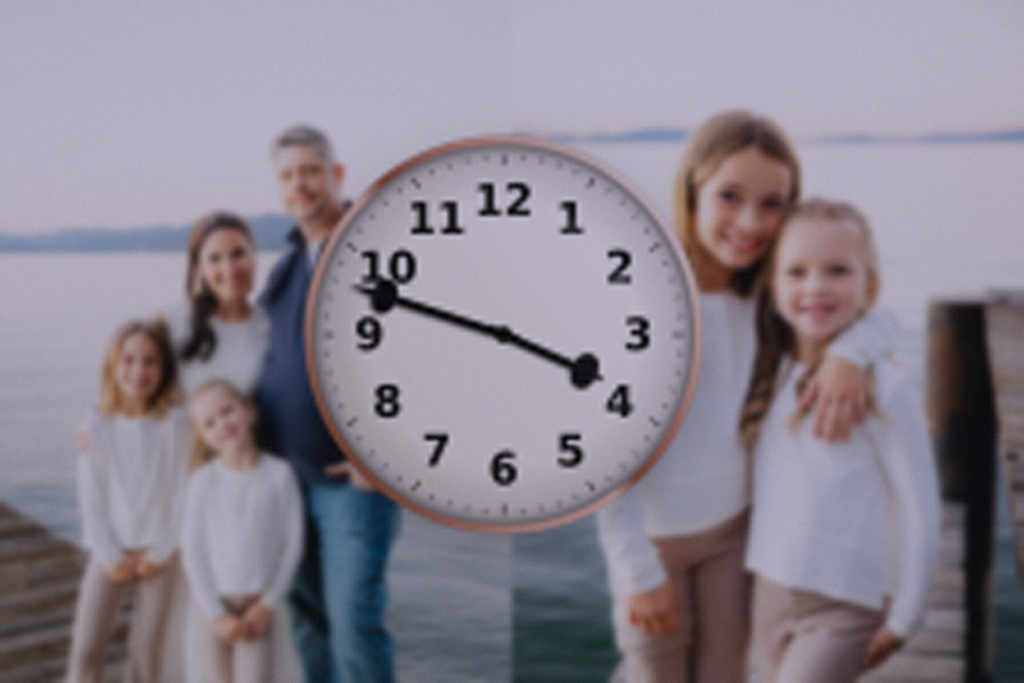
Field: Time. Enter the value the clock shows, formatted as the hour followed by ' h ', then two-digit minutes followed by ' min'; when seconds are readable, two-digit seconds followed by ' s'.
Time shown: 3 h 48 min
